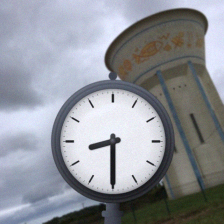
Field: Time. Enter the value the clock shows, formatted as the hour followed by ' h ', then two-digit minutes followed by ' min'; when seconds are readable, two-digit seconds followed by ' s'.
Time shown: 8 h 30 min
